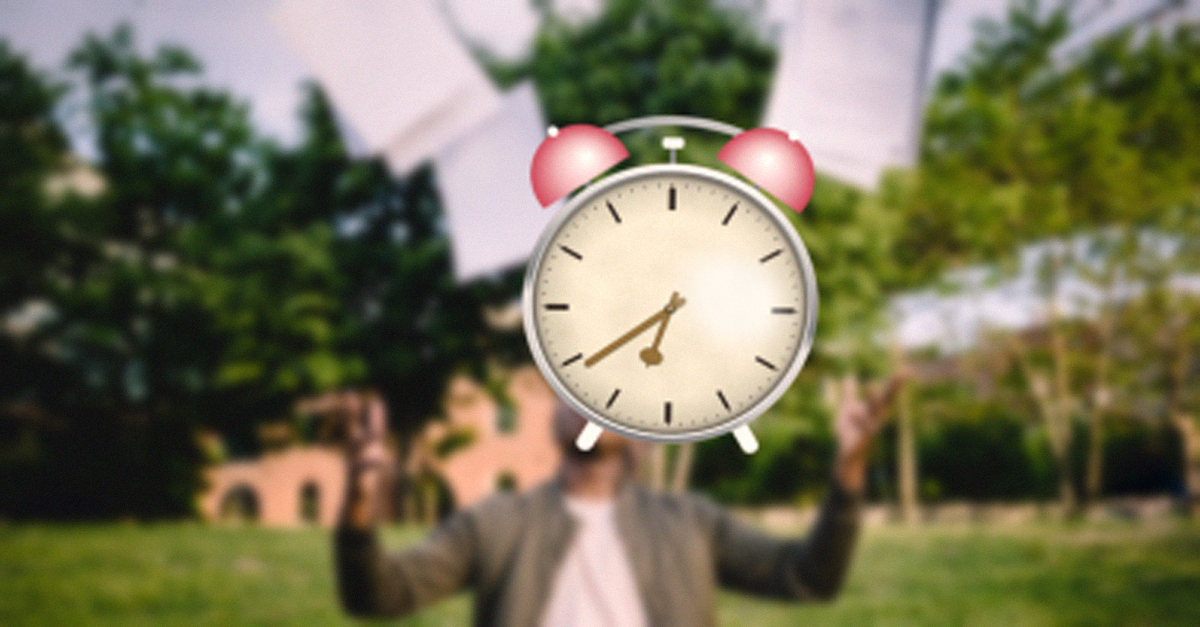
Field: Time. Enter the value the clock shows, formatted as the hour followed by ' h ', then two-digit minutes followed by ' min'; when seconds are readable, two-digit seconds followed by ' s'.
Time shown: 6 h 39 min
